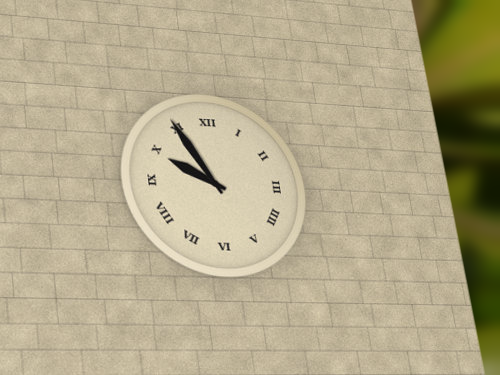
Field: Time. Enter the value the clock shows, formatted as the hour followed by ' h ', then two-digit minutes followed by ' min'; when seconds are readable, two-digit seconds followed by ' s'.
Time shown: 9 h 55 min
